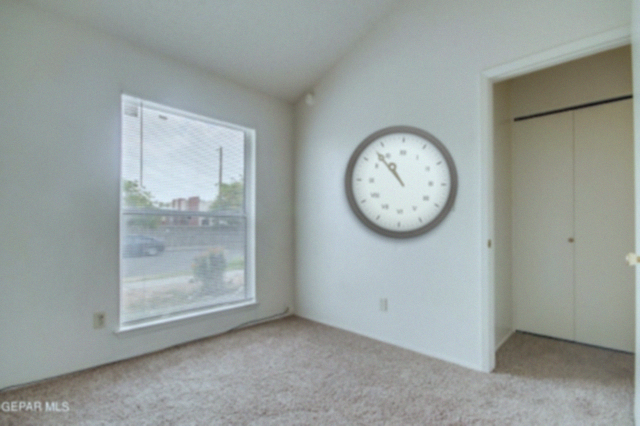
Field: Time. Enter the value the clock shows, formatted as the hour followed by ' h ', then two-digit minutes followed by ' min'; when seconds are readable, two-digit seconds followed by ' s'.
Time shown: 10 h 53 min
